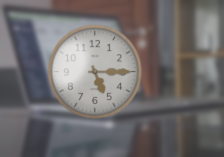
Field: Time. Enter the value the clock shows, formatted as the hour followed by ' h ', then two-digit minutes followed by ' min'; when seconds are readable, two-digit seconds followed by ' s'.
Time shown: 5 h 15 min
